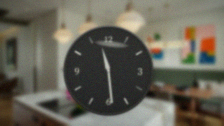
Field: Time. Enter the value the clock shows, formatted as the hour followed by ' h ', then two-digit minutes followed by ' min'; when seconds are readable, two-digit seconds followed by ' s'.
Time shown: 11 h 29 min
